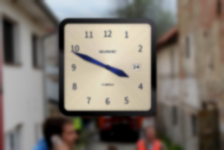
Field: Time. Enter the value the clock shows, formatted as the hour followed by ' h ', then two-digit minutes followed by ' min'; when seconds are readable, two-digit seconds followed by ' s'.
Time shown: 3 h 49 min
